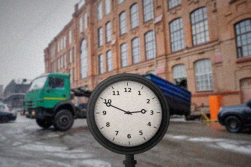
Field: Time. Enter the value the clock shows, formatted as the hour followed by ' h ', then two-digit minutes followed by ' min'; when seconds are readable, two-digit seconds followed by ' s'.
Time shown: 2 h 49 min
